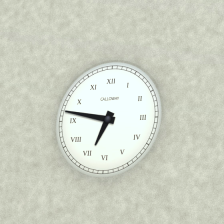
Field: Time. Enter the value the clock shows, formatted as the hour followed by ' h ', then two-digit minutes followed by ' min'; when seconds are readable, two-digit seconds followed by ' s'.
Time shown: 6 h 47 min
